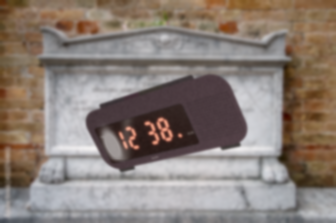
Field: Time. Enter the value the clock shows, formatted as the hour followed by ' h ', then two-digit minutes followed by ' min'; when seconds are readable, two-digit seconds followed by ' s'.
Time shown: 12 h 38 min
